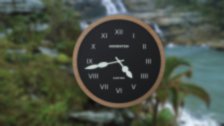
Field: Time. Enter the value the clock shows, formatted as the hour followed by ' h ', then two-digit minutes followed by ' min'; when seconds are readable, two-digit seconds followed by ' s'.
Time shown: 4 h 43 min
